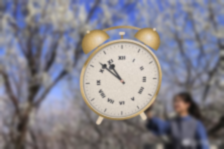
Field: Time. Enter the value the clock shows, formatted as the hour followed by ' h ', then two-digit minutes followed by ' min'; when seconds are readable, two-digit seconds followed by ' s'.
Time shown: 10 h 52 min
